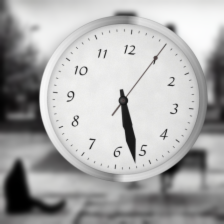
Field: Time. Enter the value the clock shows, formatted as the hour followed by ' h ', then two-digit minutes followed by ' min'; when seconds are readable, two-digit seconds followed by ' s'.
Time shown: 5 h 27 min 05 s
